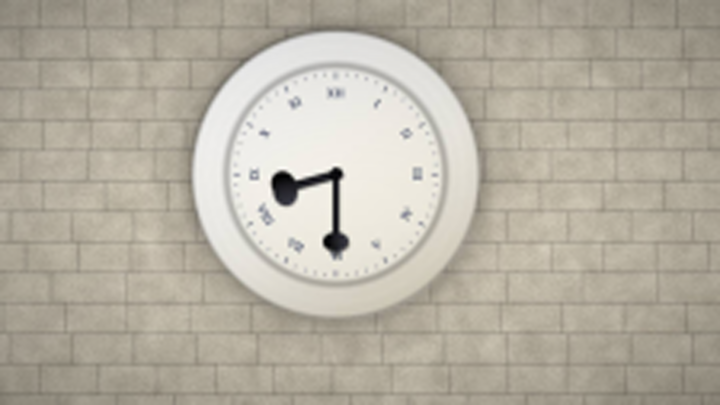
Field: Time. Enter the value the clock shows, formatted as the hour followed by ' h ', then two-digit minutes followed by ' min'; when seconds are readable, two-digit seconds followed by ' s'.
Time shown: 8 h 30 min
